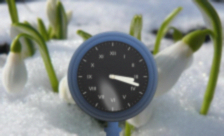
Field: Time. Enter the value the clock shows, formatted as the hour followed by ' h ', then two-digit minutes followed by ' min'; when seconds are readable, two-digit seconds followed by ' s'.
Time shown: 3 h 18 min
